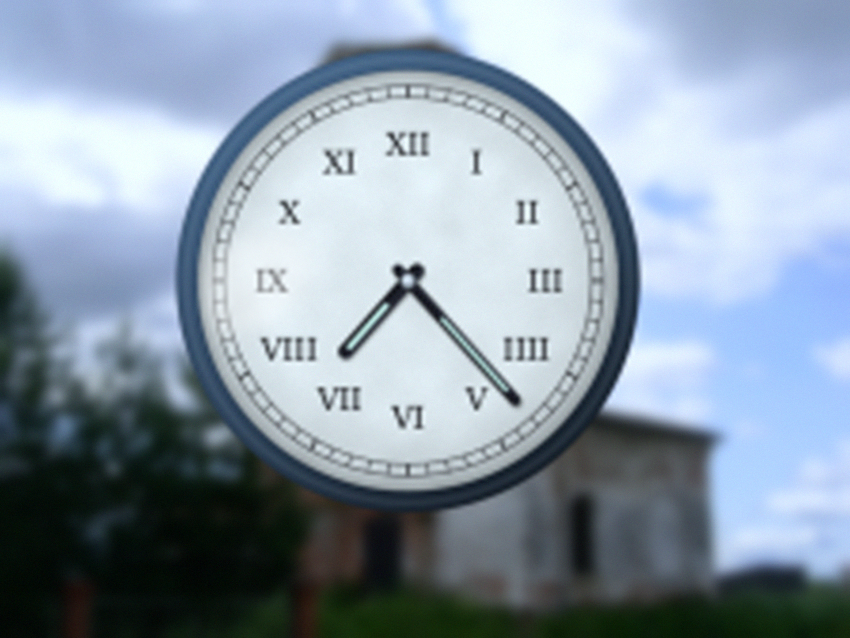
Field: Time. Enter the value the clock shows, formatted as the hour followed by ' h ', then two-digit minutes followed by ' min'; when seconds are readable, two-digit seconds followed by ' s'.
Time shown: 7 h 23 min
